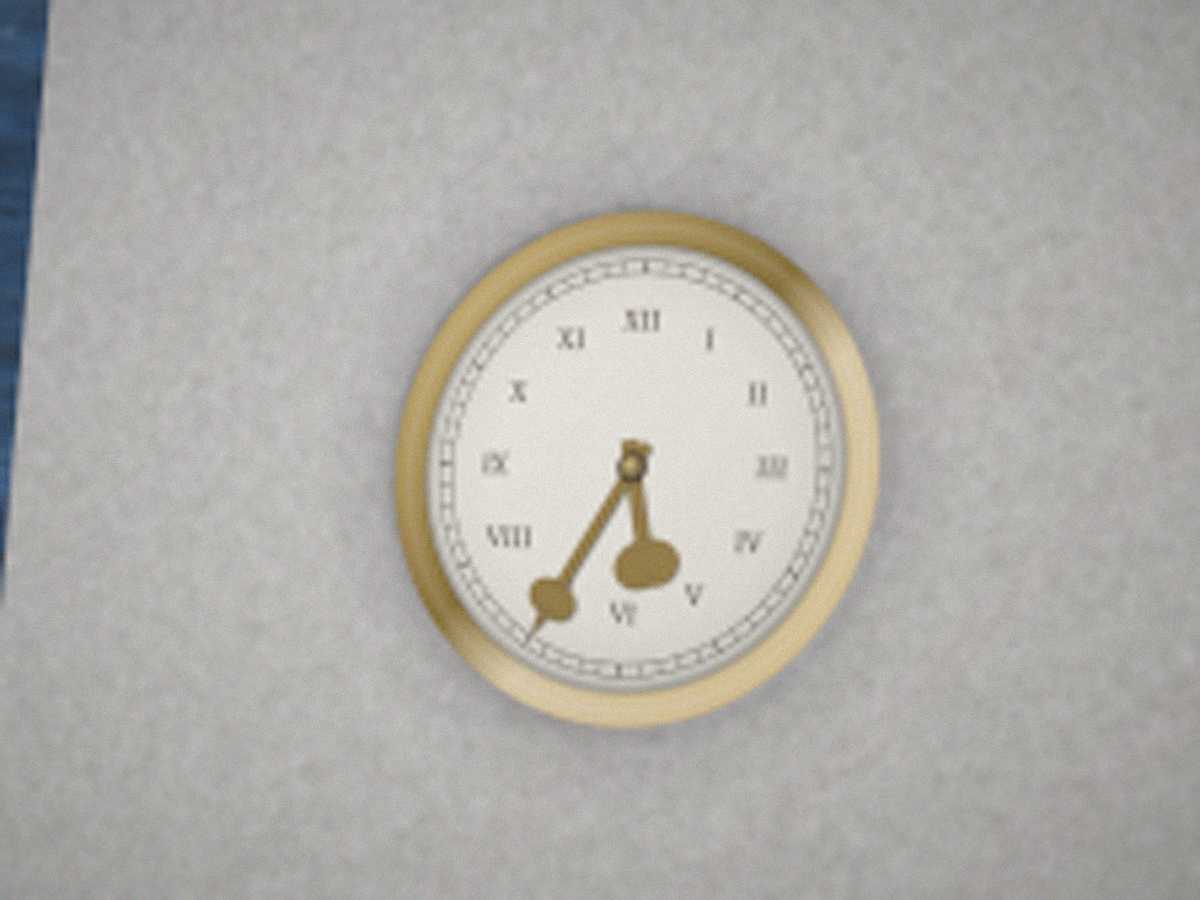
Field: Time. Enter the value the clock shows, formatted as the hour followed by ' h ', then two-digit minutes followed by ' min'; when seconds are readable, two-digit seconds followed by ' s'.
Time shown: 5 h 35 min
